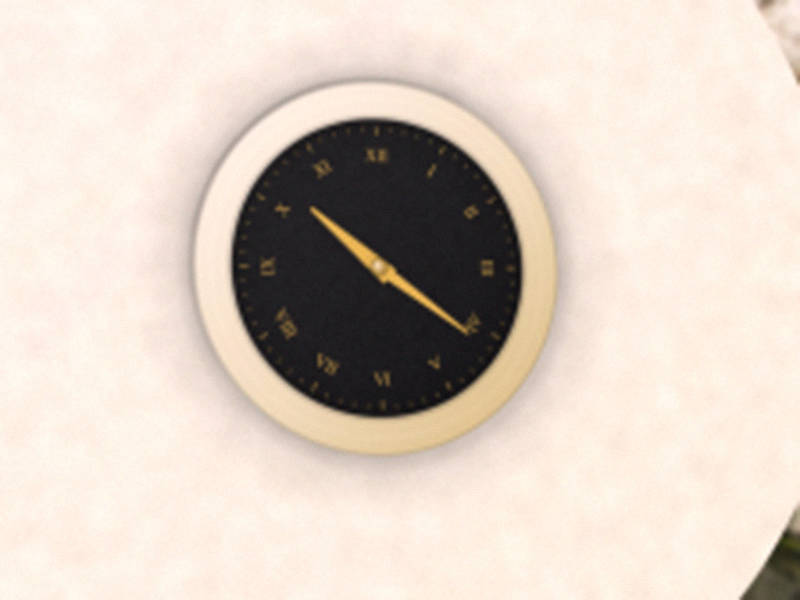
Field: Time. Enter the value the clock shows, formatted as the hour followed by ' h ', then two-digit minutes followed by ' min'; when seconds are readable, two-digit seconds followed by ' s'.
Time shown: 10 h 21 min
